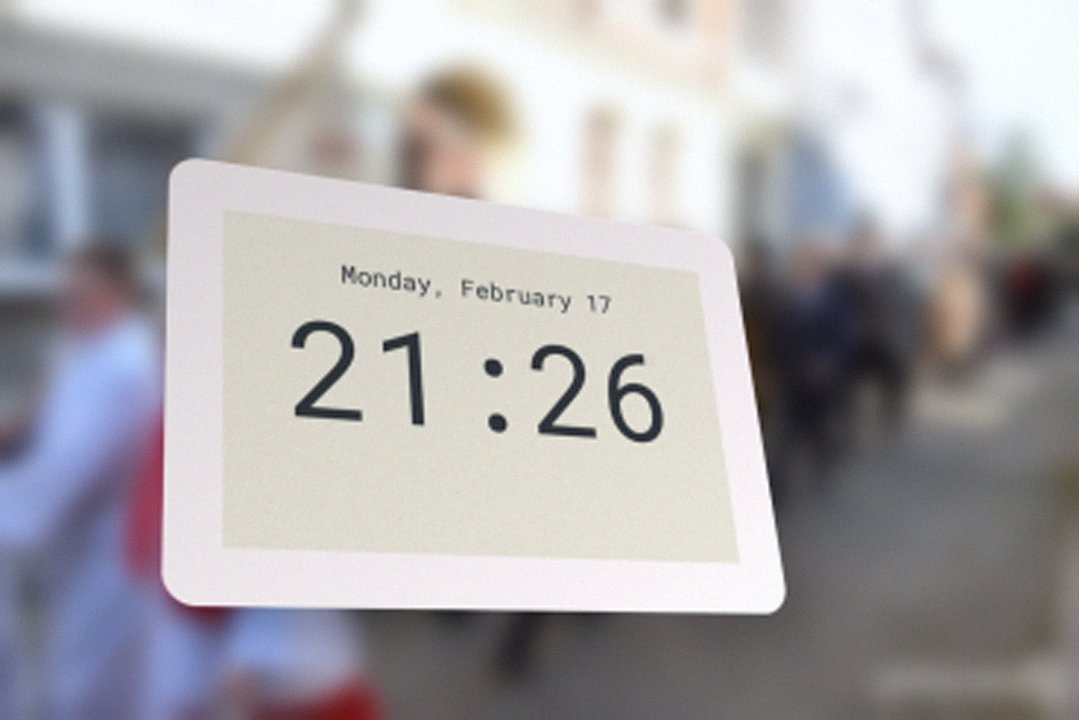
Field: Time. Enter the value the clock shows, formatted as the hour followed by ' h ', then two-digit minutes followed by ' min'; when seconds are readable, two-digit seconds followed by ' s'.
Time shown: 21 h 26 min
